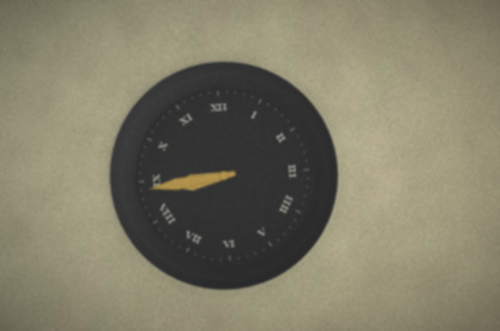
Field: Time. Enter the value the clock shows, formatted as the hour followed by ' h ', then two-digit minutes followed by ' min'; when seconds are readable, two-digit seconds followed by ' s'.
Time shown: 8 h 44 min
